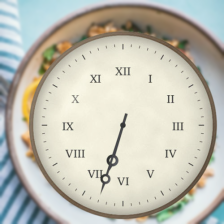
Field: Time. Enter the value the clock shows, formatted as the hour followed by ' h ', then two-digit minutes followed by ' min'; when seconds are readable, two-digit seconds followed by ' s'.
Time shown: 6 h 33 min
